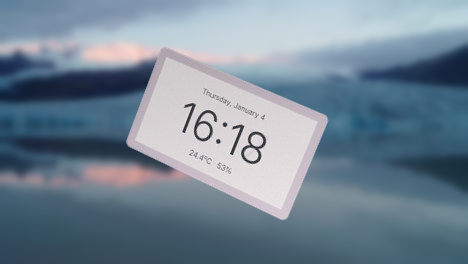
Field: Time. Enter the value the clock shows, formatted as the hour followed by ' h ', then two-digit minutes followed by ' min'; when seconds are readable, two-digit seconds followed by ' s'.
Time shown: 16 h 18 min
